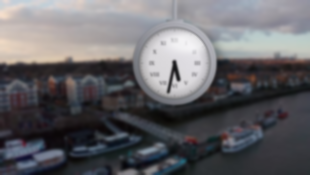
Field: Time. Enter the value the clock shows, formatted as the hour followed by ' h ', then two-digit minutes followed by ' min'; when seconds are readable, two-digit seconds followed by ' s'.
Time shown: 5 h 32 min
